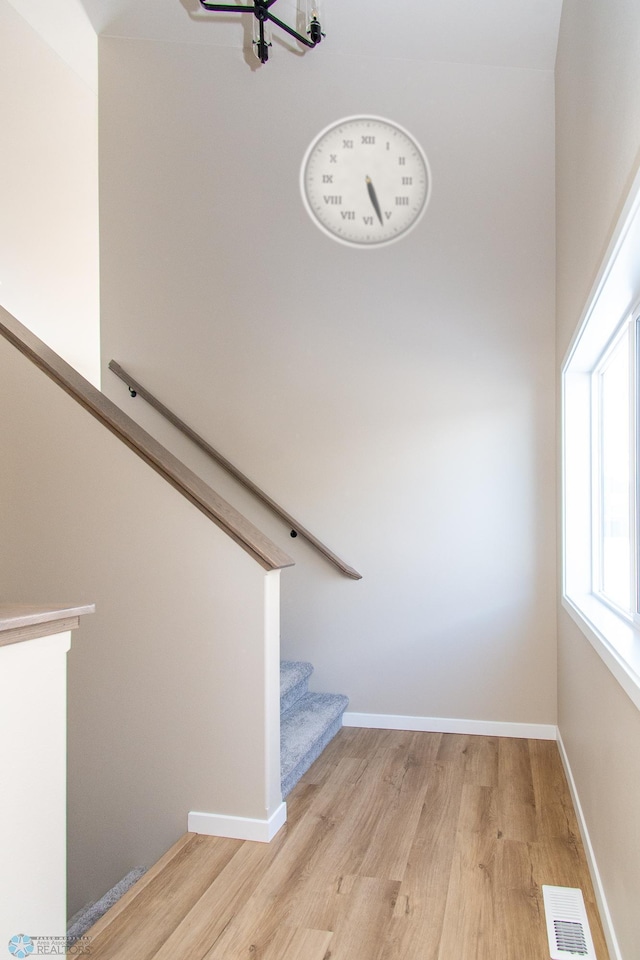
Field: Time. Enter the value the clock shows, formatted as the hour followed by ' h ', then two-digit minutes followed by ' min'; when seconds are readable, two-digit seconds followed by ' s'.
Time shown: 5 h 27 min
